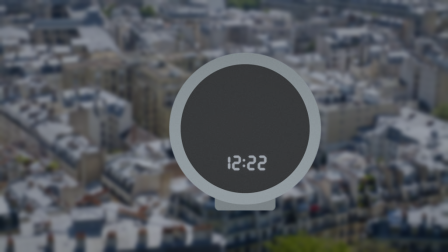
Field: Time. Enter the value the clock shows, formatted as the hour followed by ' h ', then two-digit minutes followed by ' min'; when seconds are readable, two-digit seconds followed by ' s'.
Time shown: 12 h 22 min
